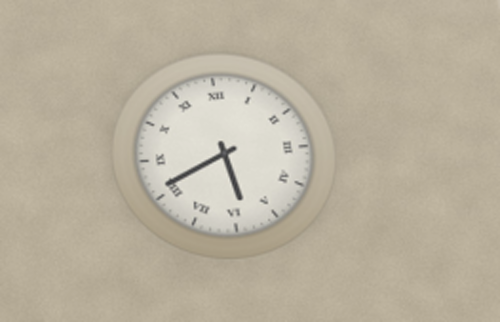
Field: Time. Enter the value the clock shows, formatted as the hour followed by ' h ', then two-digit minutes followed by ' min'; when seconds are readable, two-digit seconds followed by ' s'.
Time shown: 5 h 41 min
